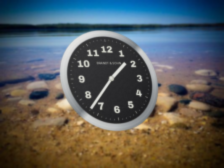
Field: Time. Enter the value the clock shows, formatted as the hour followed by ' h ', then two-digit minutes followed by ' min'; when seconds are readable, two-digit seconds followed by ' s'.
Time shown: 1 h 37 min
